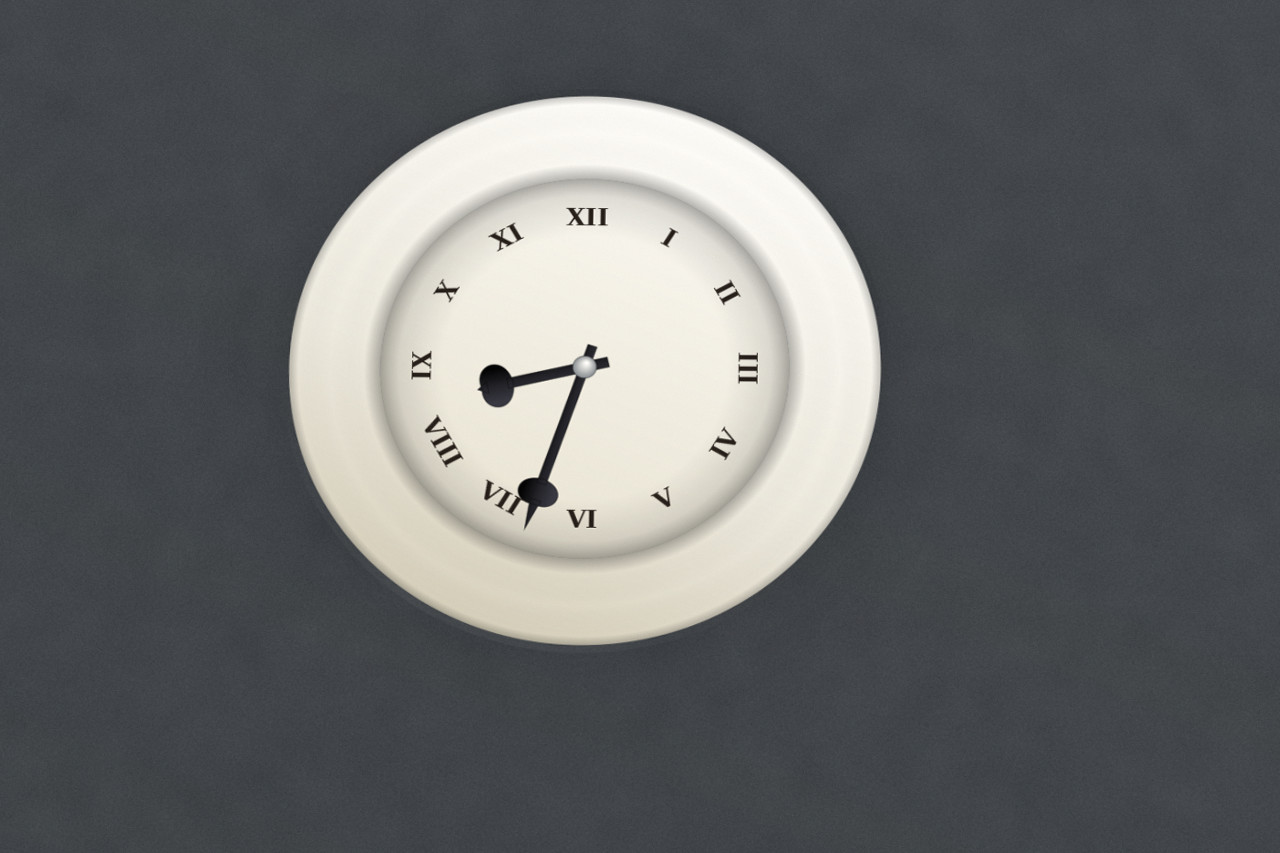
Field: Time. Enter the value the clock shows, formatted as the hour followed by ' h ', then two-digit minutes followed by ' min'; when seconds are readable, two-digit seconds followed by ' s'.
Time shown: 8 h 33 min
